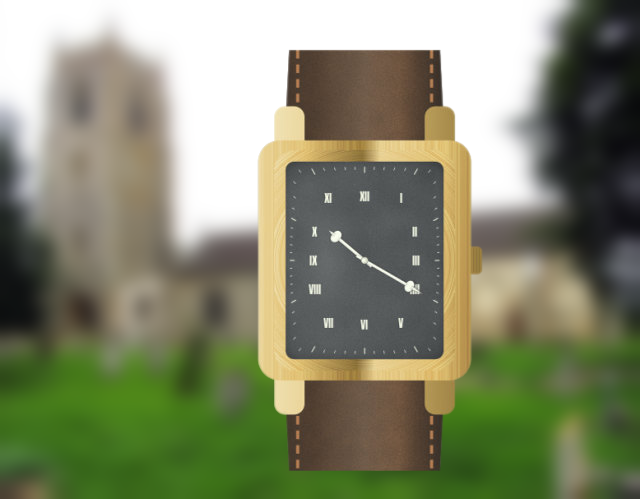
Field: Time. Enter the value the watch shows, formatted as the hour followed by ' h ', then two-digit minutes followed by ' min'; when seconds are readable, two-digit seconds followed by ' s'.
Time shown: 10 h 20 min
